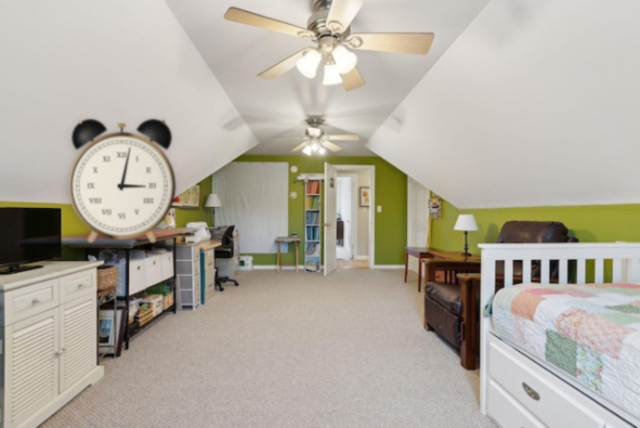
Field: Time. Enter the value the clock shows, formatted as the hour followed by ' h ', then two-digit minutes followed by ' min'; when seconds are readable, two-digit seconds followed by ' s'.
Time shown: 3 h 02 min
